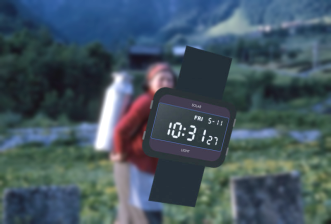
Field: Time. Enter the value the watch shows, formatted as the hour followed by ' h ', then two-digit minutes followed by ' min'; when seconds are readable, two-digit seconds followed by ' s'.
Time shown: 10 h 31 min 27 s
